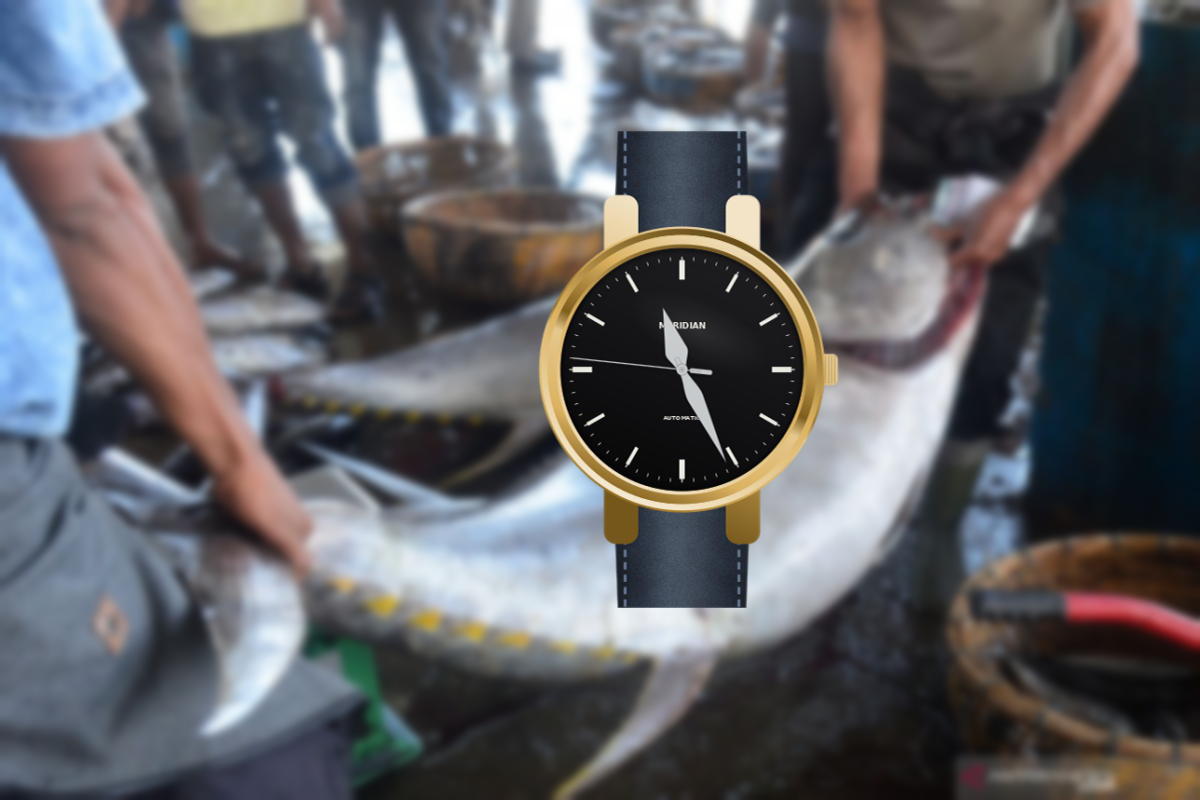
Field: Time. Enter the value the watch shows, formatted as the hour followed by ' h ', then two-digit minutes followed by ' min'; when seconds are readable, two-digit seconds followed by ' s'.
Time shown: 11 h 25 min 46 s
